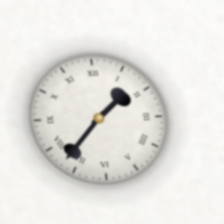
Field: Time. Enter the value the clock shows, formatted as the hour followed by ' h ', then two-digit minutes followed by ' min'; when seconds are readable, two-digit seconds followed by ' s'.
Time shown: 1 h 37 min
